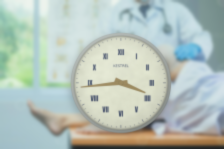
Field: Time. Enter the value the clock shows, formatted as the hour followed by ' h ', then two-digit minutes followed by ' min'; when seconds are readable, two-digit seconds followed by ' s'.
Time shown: 3 h 44 min
